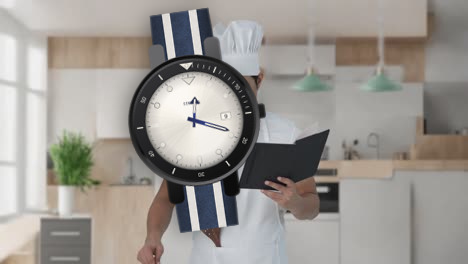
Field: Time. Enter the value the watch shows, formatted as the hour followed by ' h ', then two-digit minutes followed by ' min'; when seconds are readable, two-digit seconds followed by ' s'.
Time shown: 12 h 19 min
